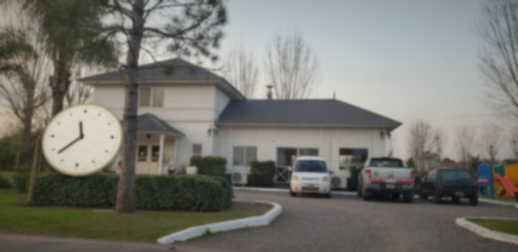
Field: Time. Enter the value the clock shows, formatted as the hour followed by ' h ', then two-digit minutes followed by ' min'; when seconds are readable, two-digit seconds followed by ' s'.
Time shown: 11 h 38 min
